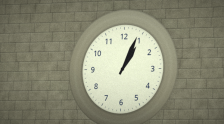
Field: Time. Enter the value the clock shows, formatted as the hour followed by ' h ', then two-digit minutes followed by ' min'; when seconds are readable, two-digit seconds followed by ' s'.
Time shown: 1 h 04 min
